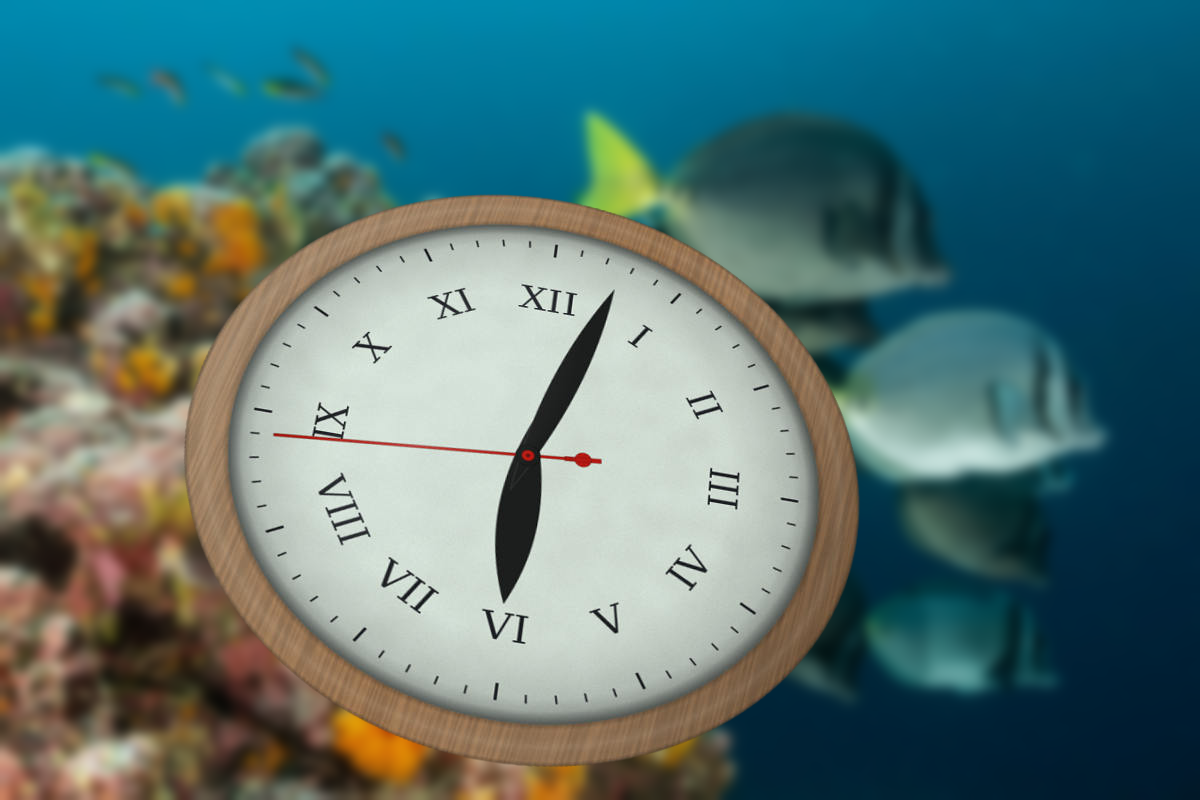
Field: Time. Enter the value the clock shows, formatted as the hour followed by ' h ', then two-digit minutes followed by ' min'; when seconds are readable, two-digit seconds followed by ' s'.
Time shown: 6 h 02 min 44 s
